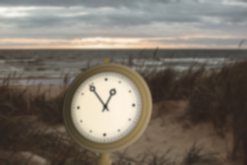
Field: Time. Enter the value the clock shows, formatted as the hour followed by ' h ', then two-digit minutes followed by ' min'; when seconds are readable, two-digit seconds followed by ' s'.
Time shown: 12 h 54 min
